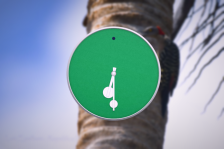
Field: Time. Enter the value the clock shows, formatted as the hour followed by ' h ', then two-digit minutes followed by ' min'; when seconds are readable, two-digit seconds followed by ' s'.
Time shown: 6 h 30 min
